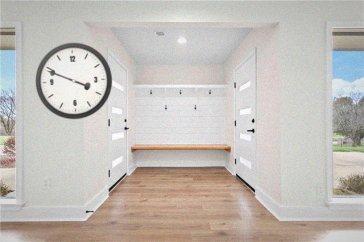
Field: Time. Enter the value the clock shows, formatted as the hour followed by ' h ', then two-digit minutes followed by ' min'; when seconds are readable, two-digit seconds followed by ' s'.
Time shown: 3 h 49 min
